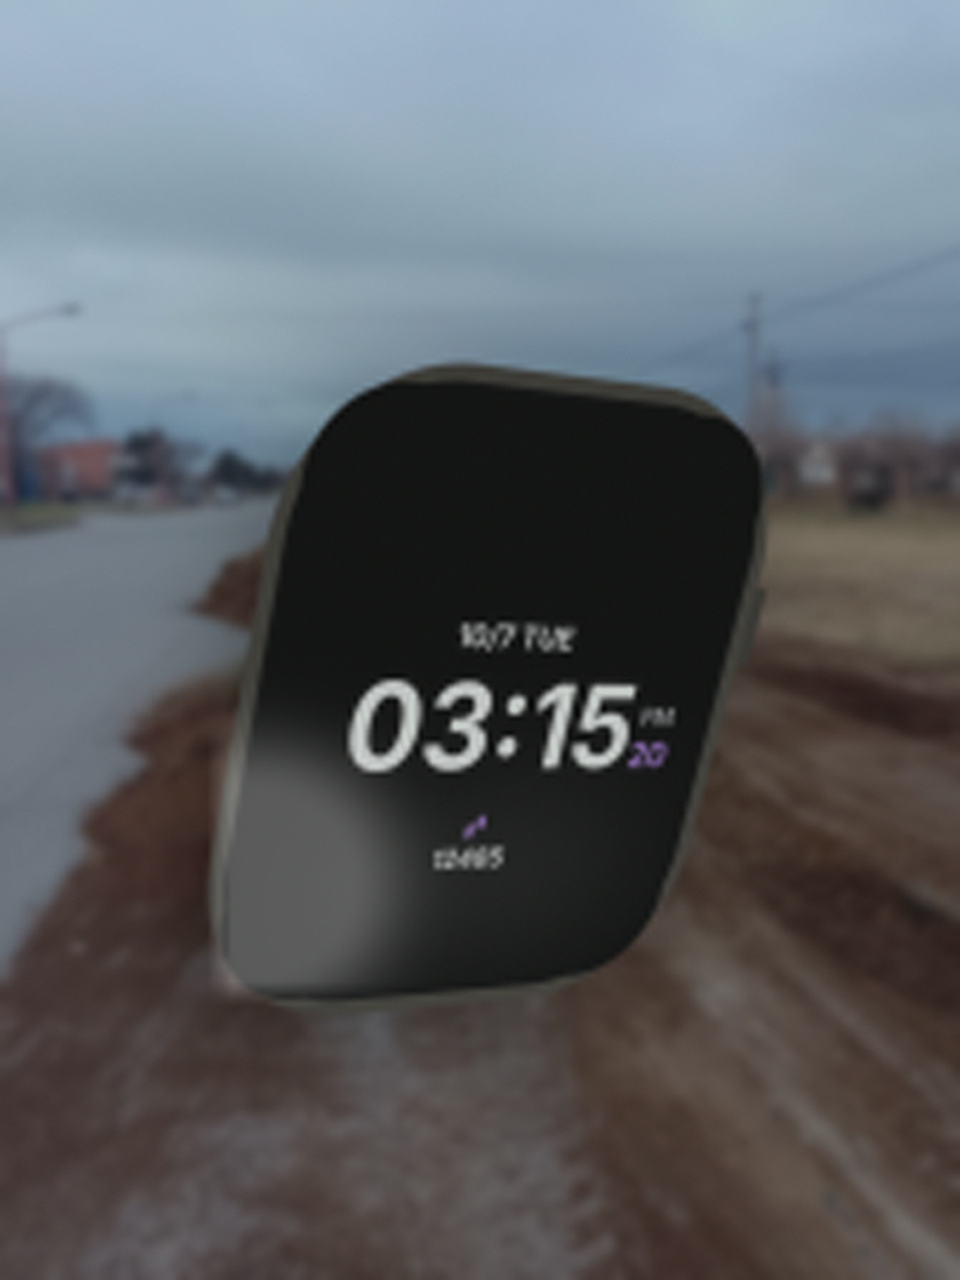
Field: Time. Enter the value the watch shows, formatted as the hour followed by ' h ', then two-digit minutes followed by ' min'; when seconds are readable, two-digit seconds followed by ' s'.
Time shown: 3 h 15 min
